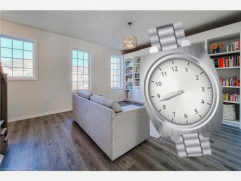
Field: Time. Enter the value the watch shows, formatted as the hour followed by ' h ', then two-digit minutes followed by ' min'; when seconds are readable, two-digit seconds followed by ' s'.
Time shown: 8 h 43 min
